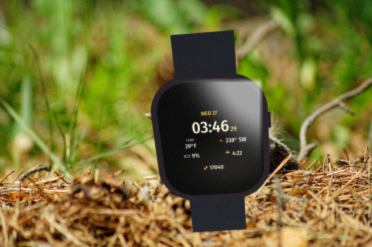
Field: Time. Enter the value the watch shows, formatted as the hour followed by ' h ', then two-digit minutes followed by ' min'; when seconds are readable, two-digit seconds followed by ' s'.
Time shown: 3 h 46 min
